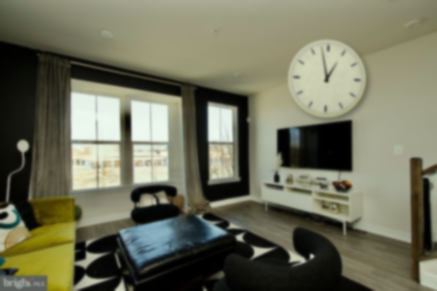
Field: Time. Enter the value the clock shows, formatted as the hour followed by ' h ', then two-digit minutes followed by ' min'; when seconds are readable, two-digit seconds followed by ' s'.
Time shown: 12 h 58 min
